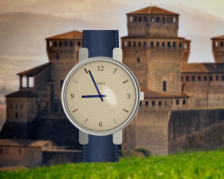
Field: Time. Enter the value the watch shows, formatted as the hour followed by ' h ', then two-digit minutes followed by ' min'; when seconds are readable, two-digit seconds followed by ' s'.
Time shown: 8 h 56 min
